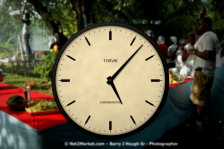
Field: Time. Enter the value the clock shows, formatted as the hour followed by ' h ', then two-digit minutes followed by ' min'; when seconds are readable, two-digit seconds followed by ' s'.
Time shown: 5 h 07 min
